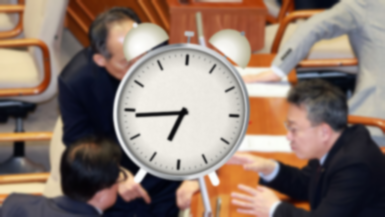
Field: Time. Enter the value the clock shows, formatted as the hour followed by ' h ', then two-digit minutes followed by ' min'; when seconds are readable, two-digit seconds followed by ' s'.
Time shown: 6 h 44 min
